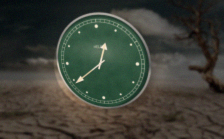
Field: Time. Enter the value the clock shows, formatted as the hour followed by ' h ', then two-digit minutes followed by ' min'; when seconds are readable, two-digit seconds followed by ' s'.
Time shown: 12 h 39 min
